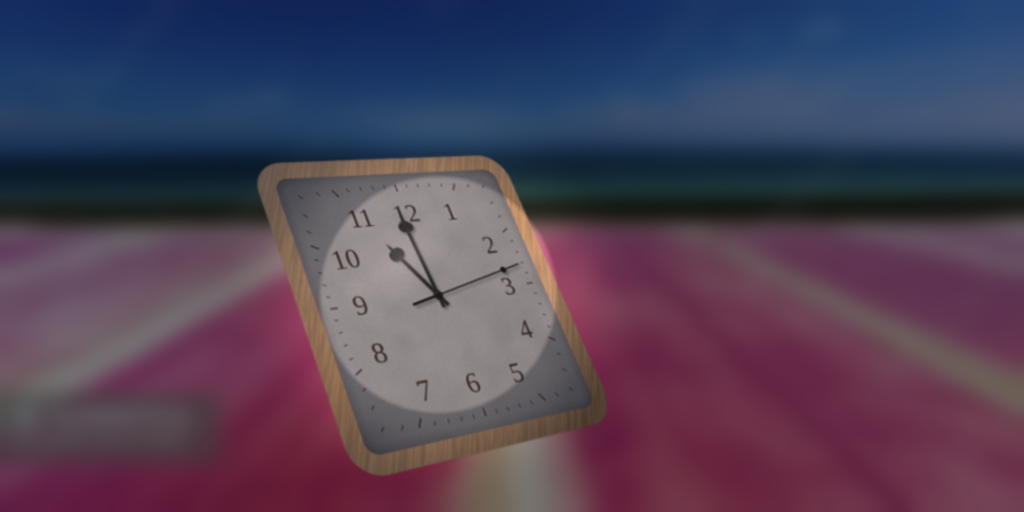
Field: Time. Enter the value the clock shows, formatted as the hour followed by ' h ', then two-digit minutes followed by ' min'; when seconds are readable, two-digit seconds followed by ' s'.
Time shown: 10 h 59 min 13 s
